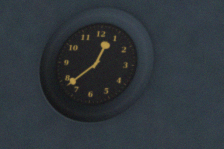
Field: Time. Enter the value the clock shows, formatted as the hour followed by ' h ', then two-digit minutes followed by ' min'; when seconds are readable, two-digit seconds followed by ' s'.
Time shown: 12 h 38 min
